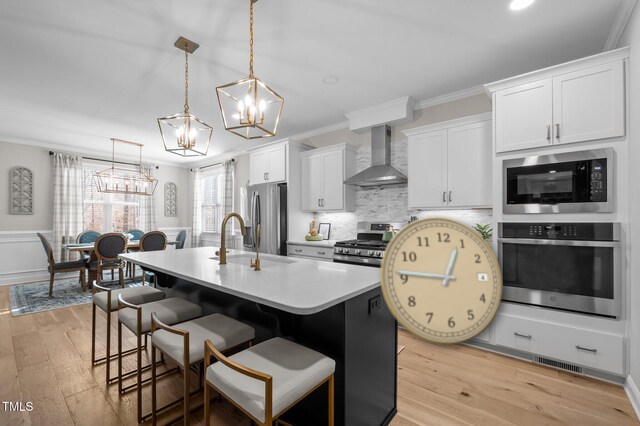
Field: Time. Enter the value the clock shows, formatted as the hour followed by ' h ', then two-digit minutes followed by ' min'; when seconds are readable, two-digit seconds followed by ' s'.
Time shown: 12 h 46 min
